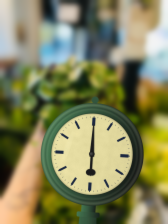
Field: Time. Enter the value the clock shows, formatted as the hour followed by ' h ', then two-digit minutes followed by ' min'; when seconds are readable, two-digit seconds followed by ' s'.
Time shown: 6 h 00 min
